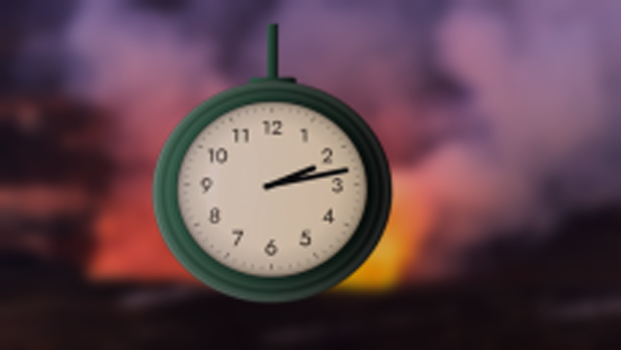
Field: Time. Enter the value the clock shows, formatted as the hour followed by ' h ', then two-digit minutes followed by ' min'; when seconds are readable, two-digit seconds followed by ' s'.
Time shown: 2 h 13 min
